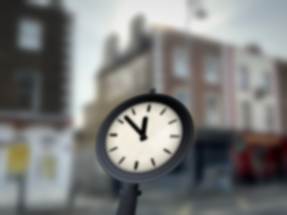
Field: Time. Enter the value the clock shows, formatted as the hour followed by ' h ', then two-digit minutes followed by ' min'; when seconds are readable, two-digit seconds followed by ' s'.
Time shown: 11 h 52 min
